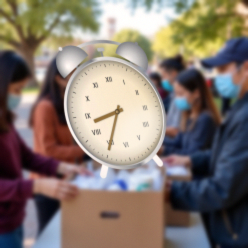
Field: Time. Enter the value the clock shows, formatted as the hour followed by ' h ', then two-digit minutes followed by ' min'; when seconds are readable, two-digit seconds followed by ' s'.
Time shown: 8 h 35 min
